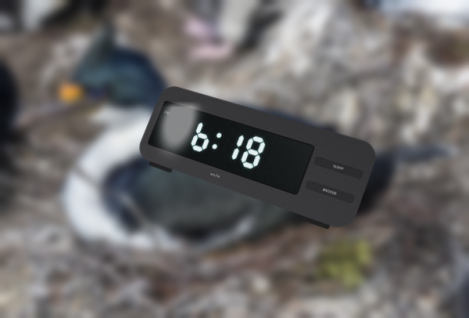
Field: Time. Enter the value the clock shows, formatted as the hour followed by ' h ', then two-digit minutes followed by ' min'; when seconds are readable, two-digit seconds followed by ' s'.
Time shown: 6 h 18 min
